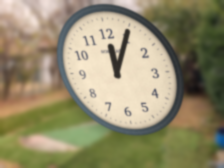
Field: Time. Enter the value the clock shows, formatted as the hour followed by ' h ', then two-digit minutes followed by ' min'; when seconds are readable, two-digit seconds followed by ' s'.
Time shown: 12 h 05 min
